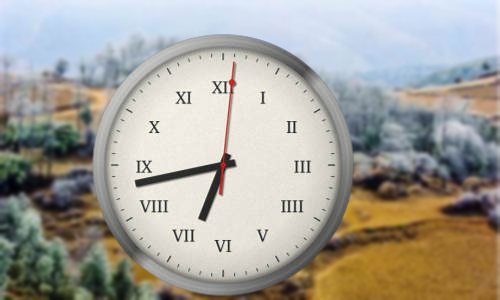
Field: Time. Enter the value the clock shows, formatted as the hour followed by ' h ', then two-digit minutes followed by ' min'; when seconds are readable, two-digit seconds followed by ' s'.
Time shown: 6 h 43 min 01 s
